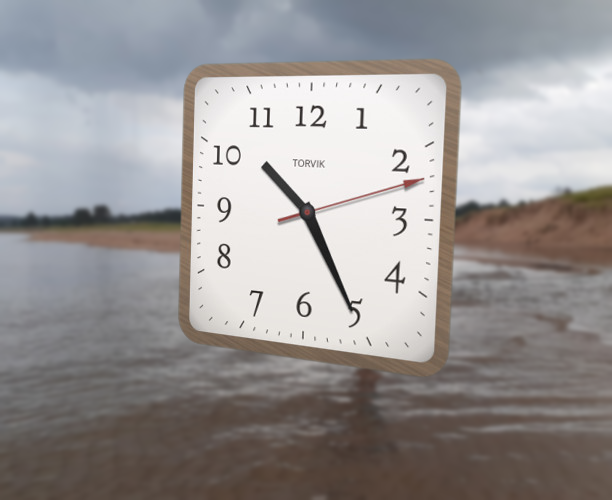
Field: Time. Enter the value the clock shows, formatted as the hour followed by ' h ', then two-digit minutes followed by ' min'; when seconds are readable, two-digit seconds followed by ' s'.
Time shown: 10 h 25 min 12 s
